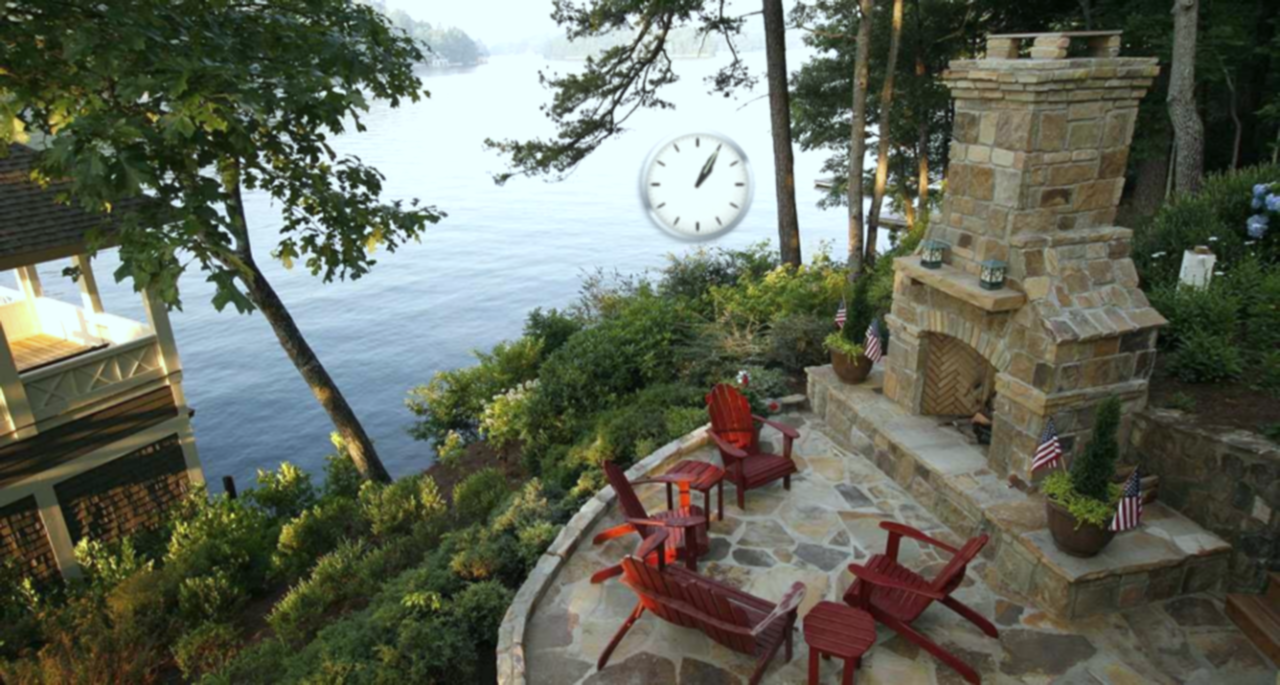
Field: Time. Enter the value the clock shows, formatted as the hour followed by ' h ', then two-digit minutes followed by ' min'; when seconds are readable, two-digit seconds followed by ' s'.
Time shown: 1 h 05 min
